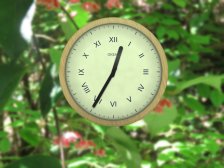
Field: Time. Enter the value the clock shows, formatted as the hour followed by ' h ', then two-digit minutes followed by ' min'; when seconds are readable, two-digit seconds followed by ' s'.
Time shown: 12 h 35 min
